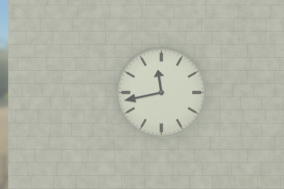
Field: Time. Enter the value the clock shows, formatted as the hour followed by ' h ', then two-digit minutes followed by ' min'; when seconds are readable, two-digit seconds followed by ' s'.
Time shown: 11 h 43 min
